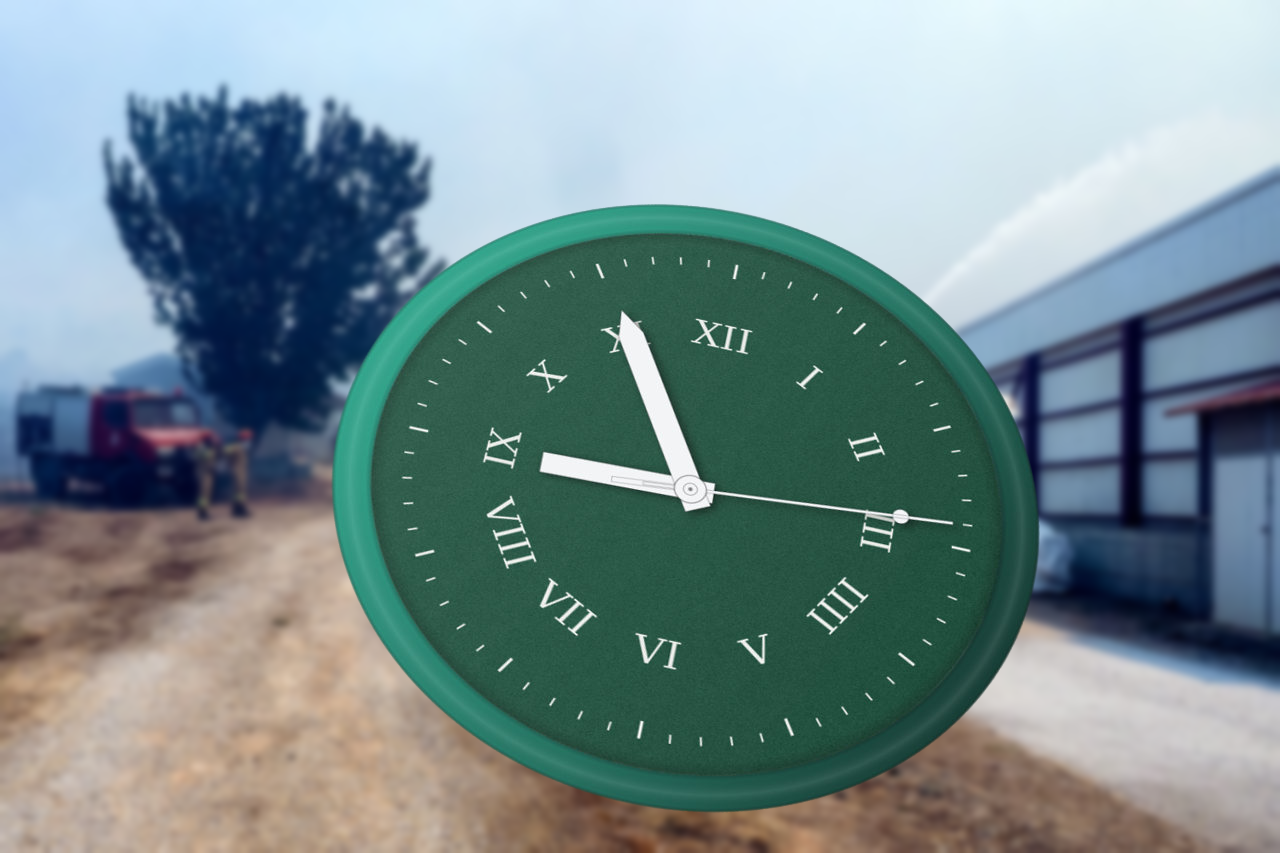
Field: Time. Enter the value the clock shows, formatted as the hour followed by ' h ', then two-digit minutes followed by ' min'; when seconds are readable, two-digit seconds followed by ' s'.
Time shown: 8 h 55 min 14 s
